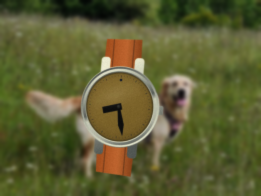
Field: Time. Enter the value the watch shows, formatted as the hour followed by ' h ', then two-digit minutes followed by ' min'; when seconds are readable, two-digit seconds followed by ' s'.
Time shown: 8 h 28 min
